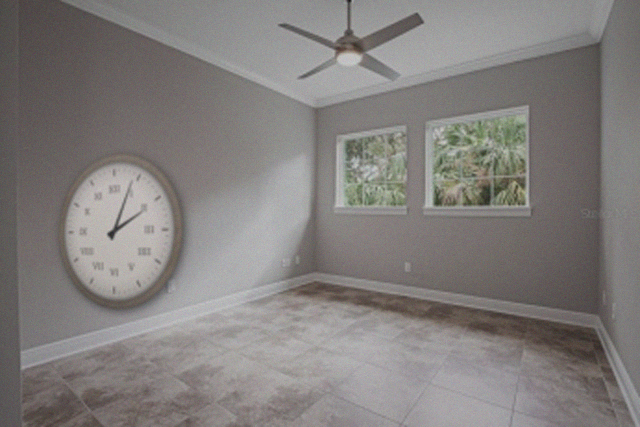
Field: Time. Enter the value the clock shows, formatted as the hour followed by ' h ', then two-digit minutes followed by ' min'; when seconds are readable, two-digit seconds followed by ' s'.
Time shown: 2 h 04 min
